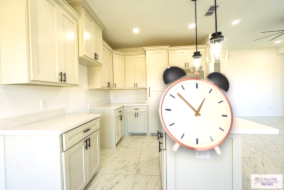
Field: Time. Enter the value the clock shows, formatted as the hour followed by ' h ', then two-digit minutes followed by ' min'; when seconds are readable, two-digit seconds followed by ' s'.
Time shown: 12 h 52 min
